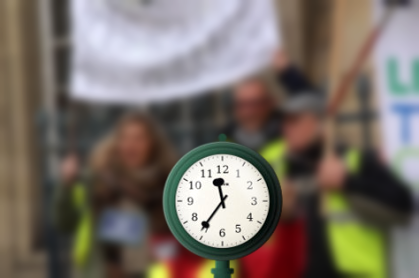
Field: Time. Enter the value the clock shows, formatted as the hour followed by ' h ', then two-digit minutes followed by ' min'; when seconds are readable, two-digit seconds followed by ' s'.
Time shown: 11 h 36 min
